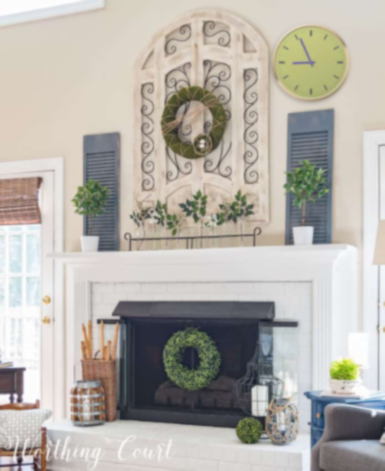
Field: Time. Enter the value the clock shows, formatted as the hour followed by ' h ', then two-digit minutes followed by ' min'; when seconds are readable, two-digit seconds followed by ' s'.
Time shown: 8 h 56 min
